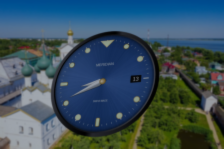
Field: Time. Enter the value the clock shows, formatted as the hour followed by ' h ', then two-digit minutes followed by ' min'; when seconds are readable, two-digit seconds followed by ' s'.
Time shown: 8 h 41 min
